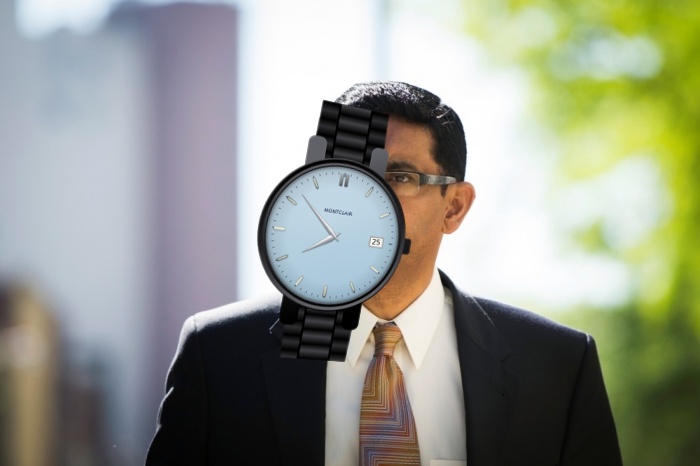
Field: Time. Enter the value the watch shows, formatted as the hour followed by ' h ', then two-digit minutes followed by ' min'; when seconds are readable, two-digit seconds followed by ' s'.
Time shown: 7 h 52 min
